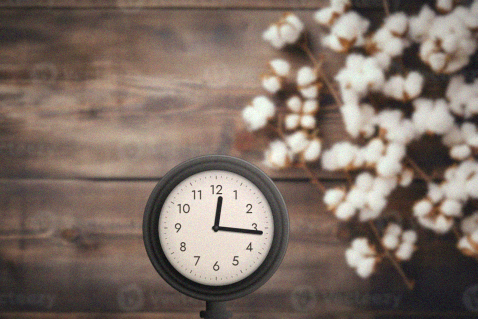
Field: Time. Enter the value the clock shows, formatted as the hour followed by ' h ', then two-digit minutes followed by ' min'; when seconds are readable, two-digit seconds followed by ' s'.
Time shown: 12 h 16 min
